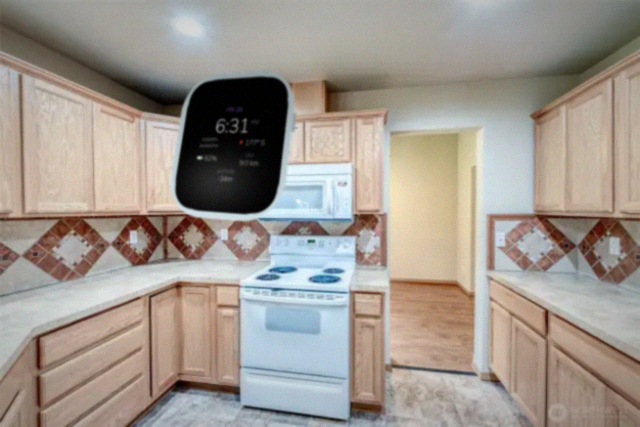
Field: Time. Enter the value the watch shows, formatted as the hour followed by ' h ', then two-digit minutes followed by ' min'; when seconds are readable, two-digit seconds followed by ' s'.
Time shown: 6 h 31 min
